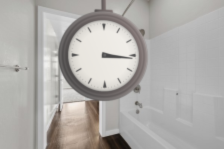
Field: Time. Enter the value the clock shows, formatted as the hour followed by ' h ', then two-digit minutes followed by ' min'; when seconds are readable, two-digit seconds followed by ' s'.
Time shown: 3 h 16 min
